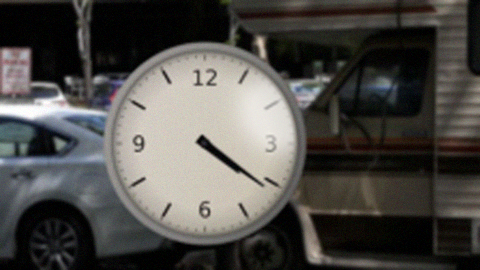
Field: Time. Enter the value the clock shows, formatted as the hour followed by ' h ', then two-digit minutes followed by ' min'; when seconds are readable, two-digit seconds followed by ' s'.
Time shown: 4 h 21 min
